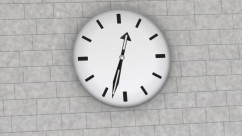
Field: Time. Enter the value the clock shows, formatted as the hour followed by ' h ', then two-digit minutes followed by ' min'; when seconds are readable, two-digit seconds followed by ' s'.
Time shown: 12 h 33 min
